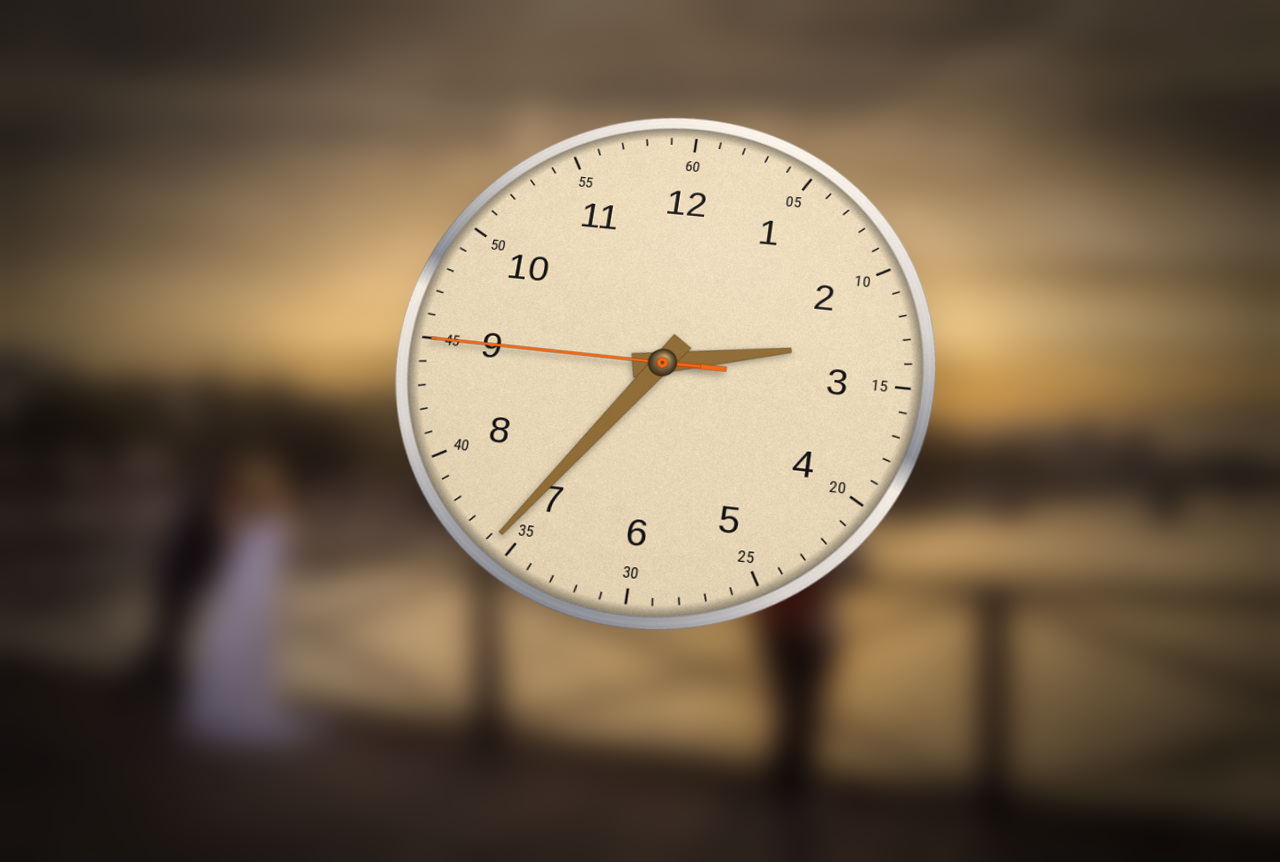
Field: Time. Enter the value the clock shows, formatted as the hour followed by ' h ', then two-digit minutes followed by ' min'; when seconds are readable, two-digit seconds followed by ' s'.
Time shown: 2 h 35 min 45 s
